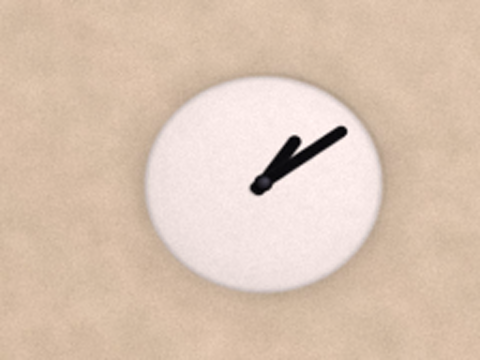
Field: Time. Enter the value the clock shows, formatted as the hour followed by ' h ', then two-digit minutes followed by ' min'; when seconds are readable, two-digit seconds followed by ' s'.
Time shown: 1 h 09 min
